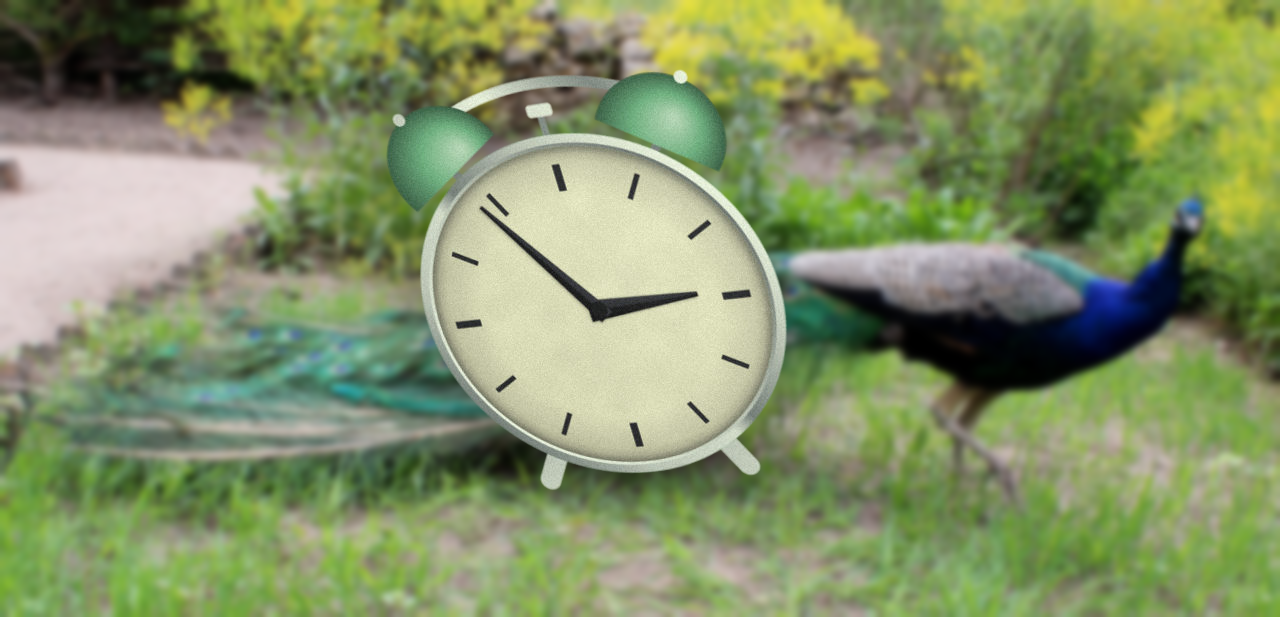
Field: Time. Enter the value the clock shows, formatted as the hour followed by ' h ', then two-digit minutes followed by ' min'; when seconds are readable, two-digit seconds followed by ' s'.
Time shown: 2 h 54 min
